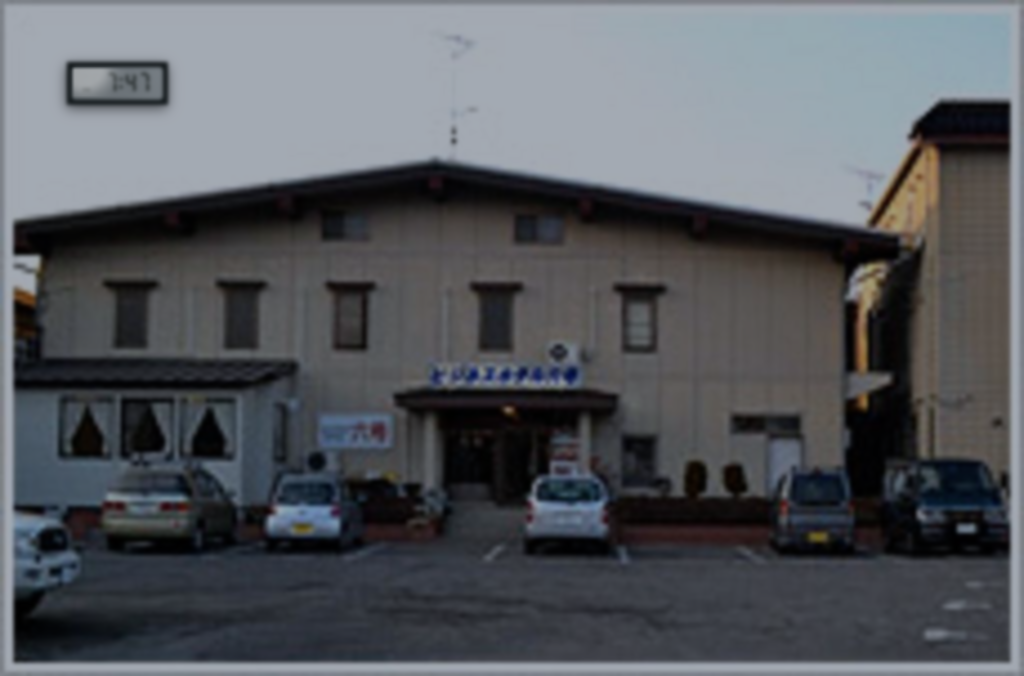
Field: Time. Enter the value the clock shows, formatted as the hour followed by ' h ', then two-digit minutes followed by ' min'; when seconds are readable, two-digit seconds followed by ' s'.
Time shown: 7 h 47 min
